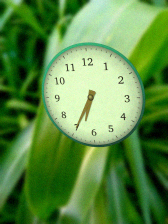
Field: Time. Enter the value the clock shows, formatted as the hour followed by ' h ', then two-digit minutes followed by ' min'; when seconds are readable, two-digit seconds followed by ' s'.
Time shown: 6 h 35 min
